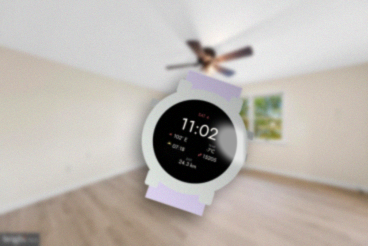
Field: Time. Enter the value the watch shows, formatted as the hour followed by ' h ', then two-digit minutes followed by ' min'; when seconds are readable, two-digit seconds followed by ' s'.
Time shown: 11 h 02 min
